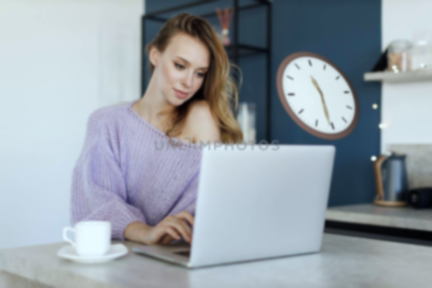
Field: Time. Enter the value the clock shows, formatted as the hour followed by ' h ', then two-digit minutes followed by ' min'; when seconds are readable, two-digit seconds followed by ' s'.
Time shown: 11 h 31 min
